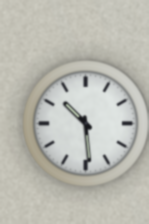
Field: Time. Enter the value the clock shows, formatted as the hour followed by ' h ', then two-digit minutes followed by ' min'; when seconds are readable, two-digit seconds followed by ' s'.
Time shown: 10 h 29 min
